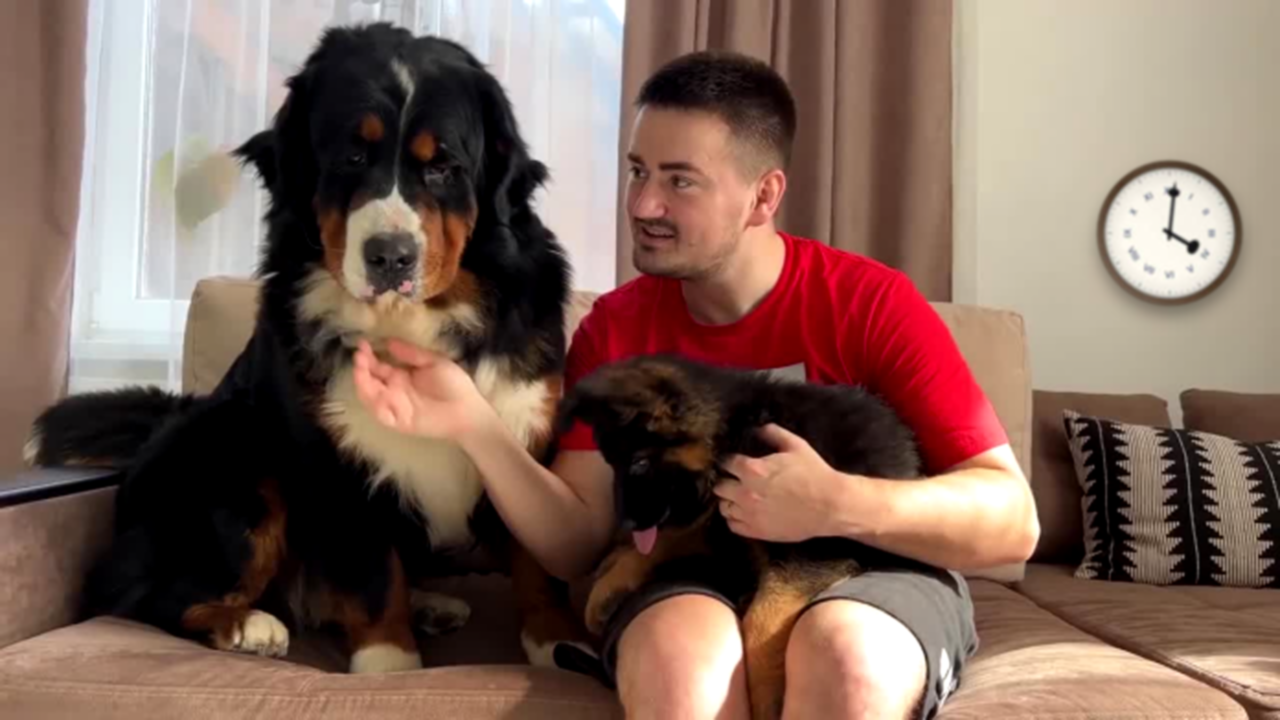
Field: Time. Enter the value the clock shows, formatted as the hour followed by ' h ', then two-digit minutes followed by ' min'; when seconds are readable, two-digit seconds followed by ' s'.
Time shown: 4 h 01 min
